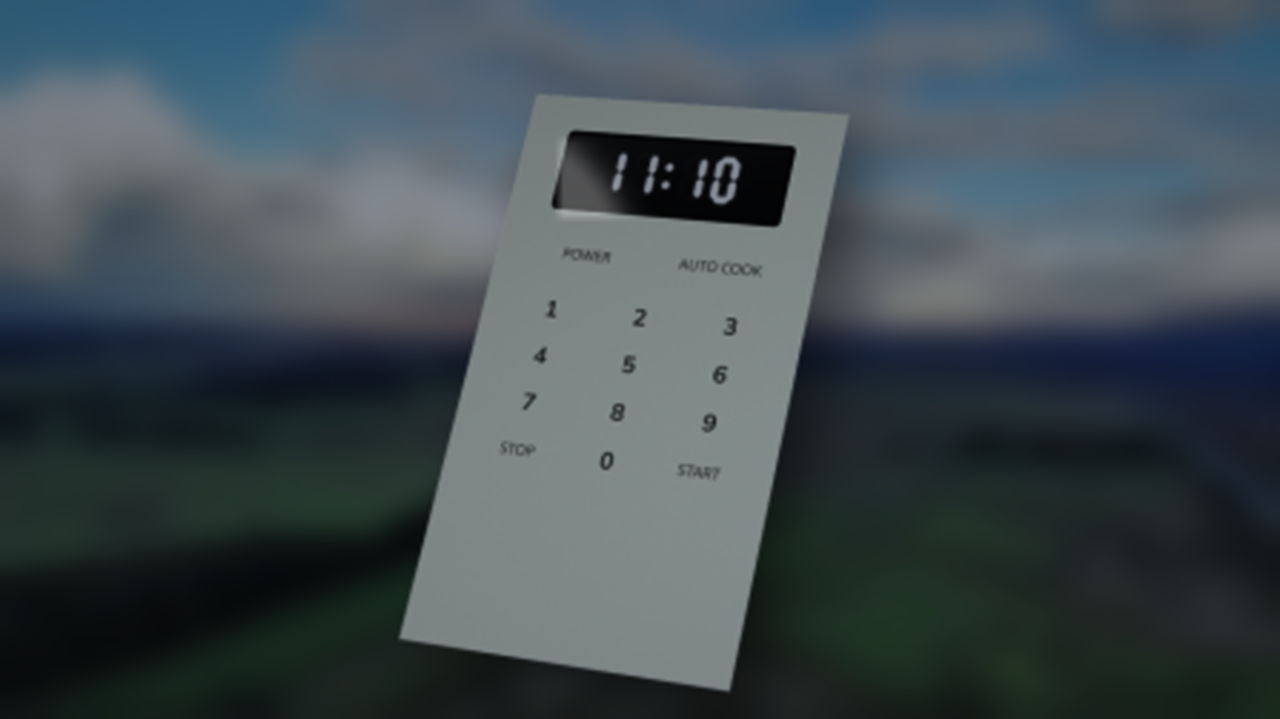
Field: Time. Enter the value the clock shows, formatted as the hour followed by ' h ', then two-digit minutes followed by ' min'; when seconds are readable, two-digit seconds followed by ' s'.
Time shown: 11 h 10 min
